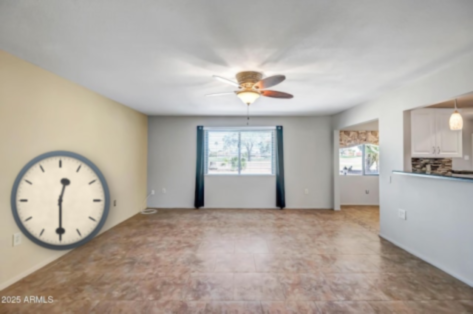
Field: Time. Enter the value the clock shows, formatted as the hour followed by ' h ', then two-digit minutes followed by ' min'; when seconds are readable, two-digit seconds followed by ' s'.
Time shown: 12 h 30 min
